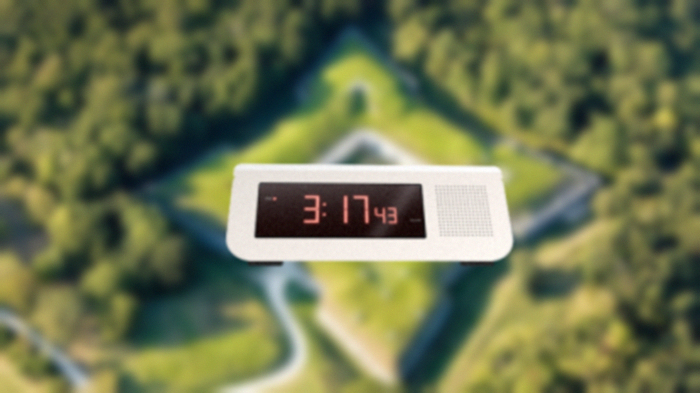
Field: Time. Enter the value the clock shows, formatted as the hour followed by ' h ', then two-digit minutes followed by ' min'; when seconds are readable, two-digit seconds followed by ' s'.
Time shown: 3 h 17 min 43 s
